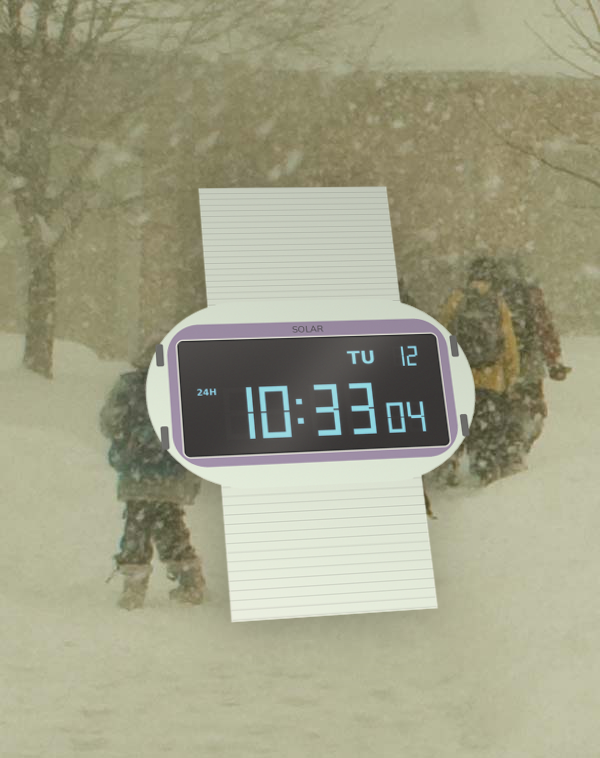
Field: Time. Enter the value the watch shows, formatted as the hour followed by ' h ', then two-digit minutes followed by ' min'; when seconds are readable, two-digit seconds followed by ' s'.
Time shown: 10 h 33 min 04 s
